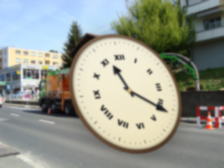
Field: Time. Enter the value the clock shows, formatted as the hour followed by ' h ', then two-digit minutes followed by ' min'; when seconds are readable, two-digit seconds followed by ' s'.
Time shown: 11 h 21 min
